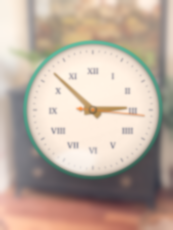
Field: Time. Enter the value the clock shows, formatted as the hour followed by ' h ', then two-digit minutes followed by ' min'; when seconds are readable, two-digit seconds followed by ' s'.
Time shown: 2 h 52 min 16 s
